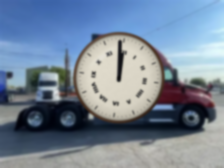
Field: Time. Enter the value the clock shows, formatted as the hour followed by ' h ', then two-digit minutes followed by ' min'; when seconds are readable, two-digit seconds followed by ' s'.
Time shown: 11 h 59 min
